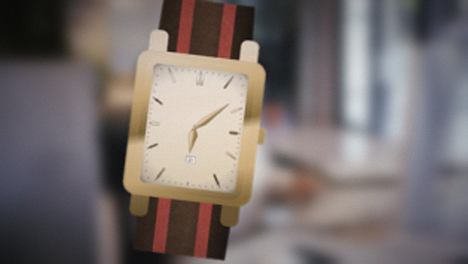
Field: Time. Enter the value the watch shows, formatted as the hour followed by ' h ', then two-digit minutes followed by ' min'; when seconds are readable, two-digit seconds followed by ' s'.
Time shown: 6 h 08 min
